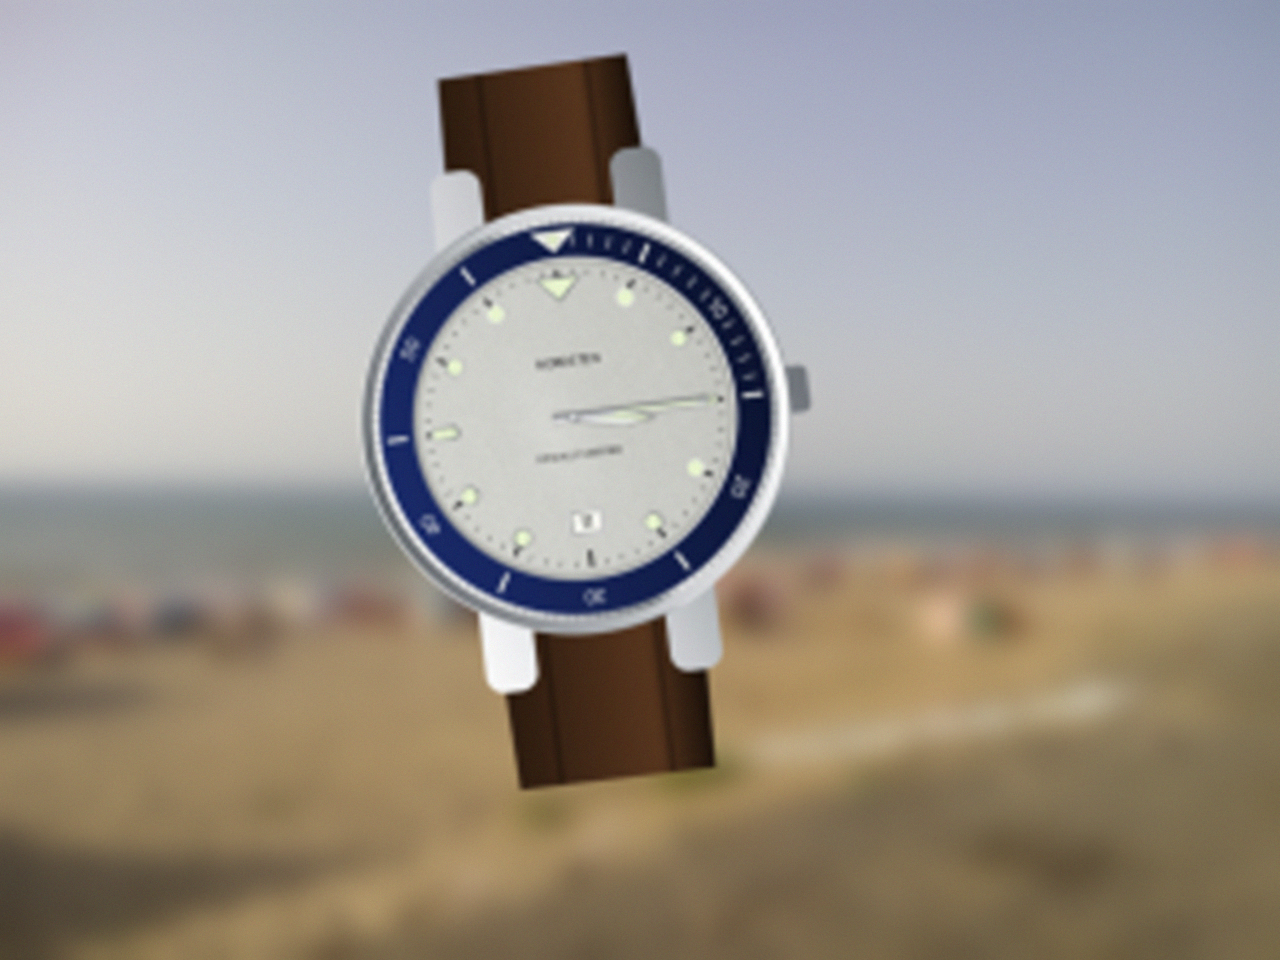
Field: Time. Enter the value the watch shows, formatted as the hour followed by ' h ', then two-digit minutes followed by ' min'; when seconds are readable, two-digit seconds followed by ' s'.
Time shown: 3 h 15 min
